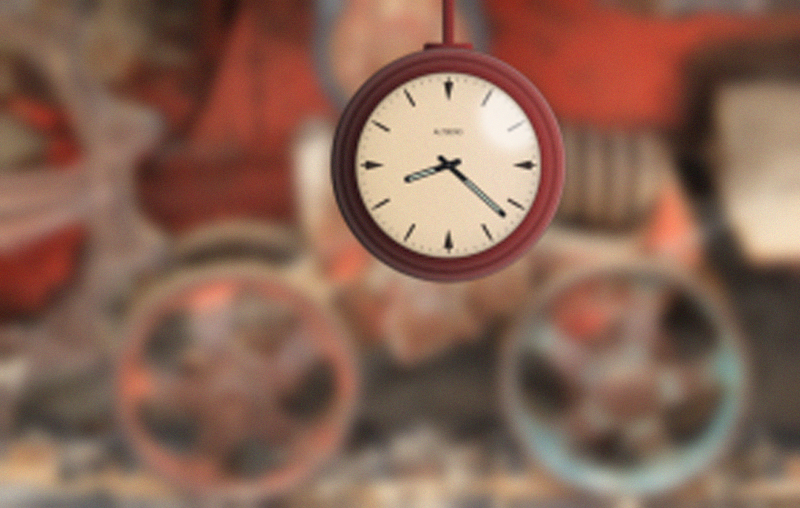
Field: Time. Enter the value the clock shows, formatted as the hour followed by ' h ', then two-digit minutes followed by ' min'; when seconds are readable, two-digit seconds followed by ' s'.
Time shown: 8 h 22 min
